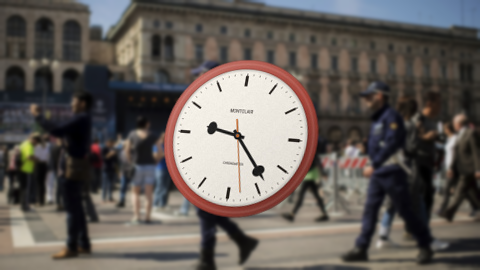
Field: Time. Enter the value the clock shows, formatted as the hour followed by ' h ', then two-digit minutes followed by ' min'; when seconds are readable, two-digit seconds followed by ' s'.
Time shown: 9 h 23 min 28 s
